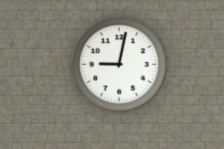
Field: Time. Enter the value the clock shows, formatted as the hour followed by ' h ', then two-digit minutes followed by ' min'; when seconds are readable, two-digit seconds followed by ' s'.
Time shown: 9 h 02 min
